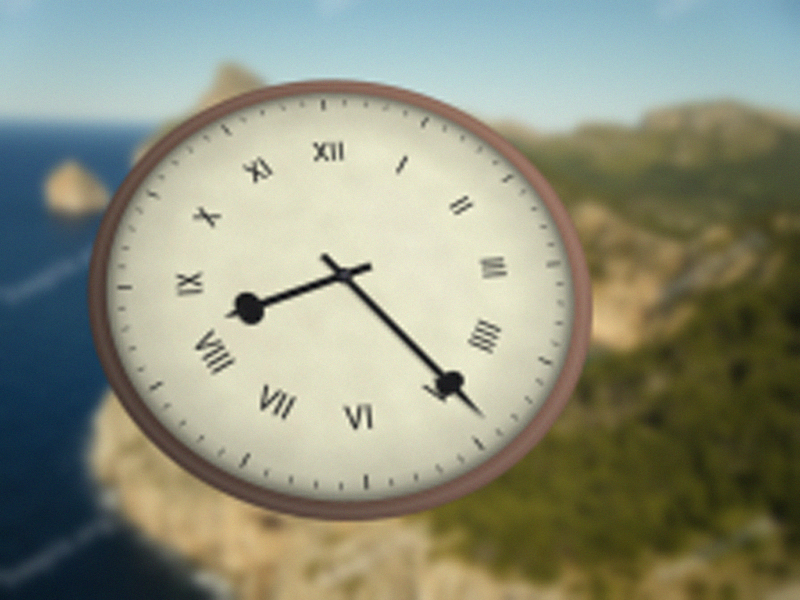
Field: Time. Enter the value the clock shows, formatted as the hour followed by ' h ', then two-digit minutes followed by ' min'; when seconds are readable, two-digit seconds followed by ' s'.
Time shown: 8 h 24 min
